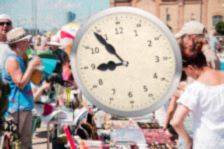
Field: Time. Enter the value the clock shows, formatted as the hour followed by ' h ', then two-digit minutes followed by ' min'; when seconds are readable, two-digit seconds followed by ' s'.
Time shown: 8 h 54 min
